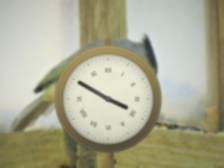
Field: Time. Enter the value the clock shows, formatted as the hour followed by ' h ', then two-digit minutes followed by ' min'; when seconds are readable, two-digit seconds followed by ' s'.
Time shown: 3 h 50 min
